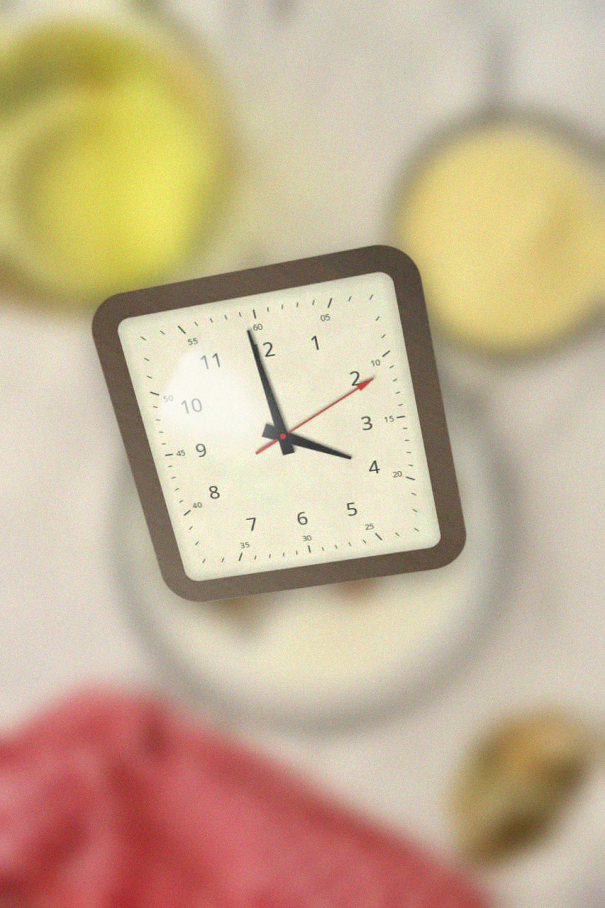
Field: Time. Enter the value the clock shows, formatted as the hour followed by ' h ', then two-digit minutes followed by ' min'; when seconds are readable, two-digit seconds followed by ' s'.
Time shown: 3 h 59 min 11 s
